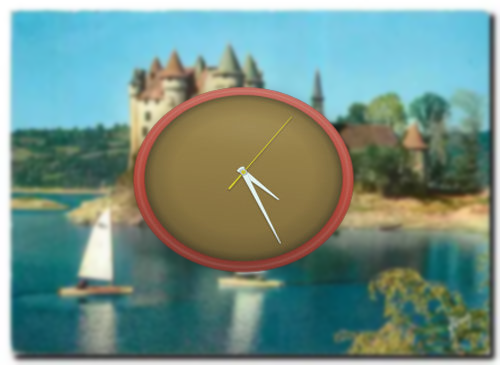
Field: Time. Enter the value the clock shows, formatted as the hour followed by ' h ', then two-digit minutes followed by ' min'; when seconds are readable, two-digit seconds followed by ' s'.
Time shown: 4 h 26 min 06 s
